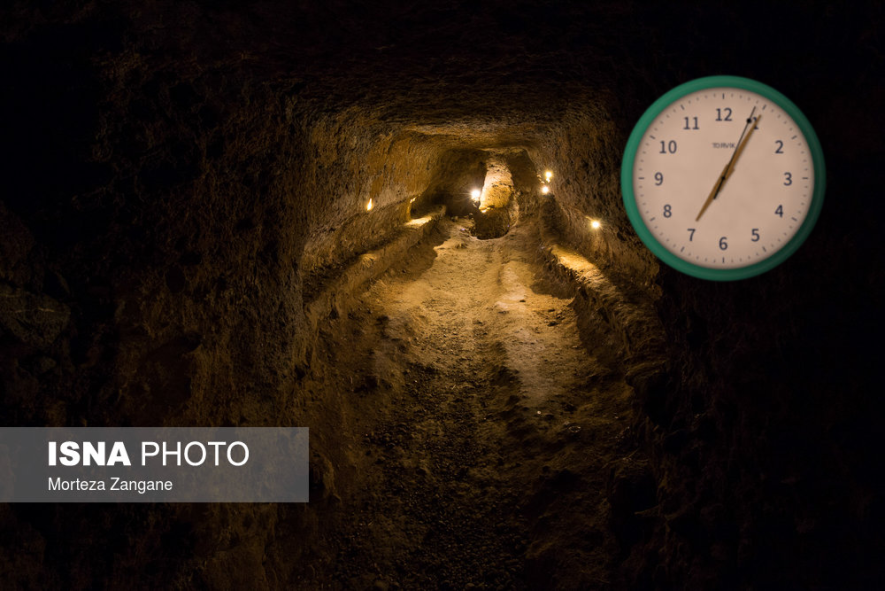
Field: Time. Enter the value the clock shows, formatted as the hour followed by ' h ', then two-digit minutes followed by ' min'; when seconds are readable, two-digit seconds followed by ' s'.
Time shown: 7 h 05 min 04 s
